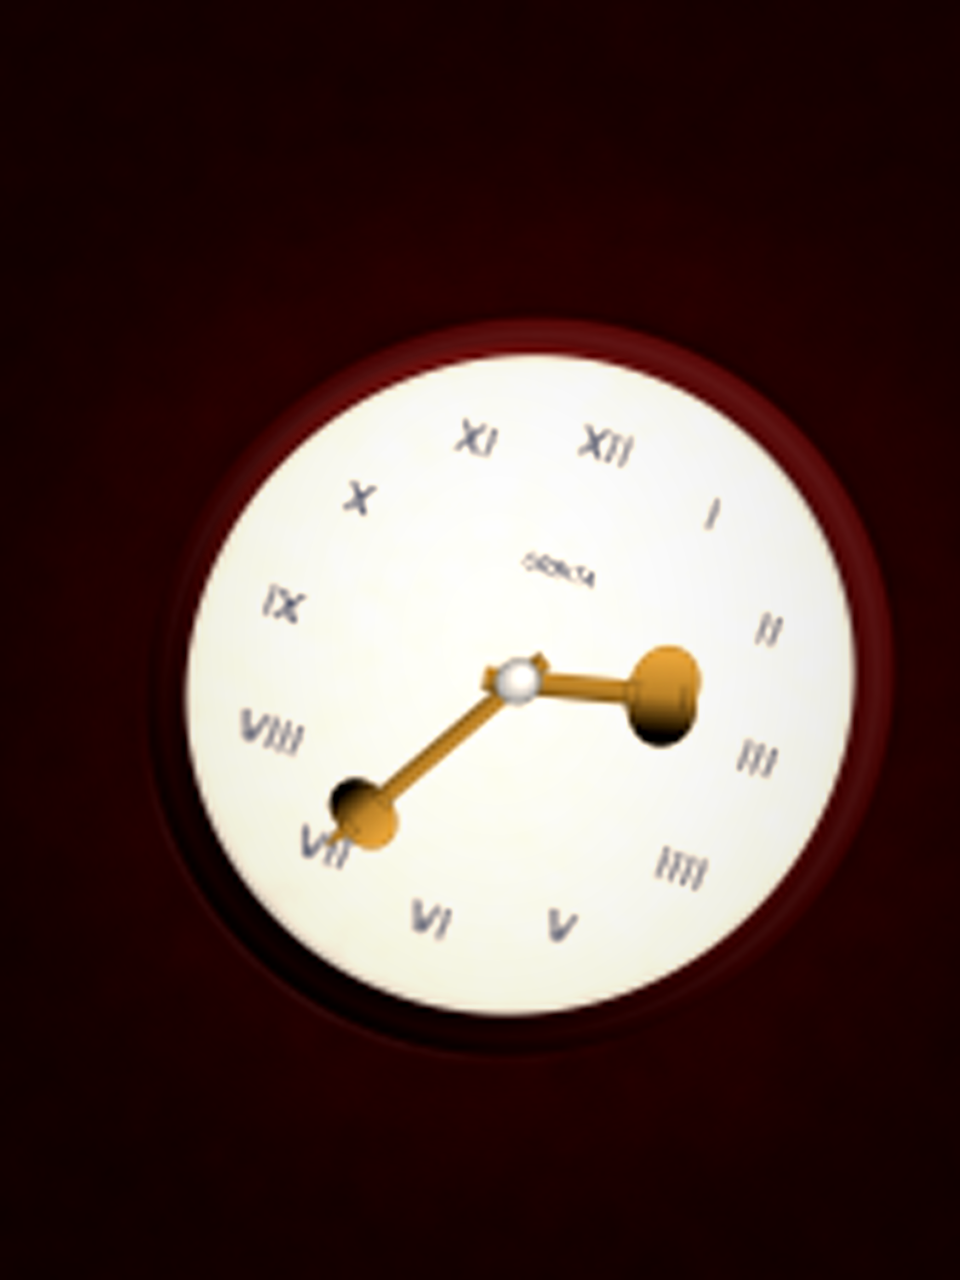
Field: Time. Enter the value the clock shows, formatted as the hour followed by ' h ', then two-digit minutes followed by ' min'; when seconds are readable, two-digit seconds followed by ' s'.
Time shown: 2 h 35 min
